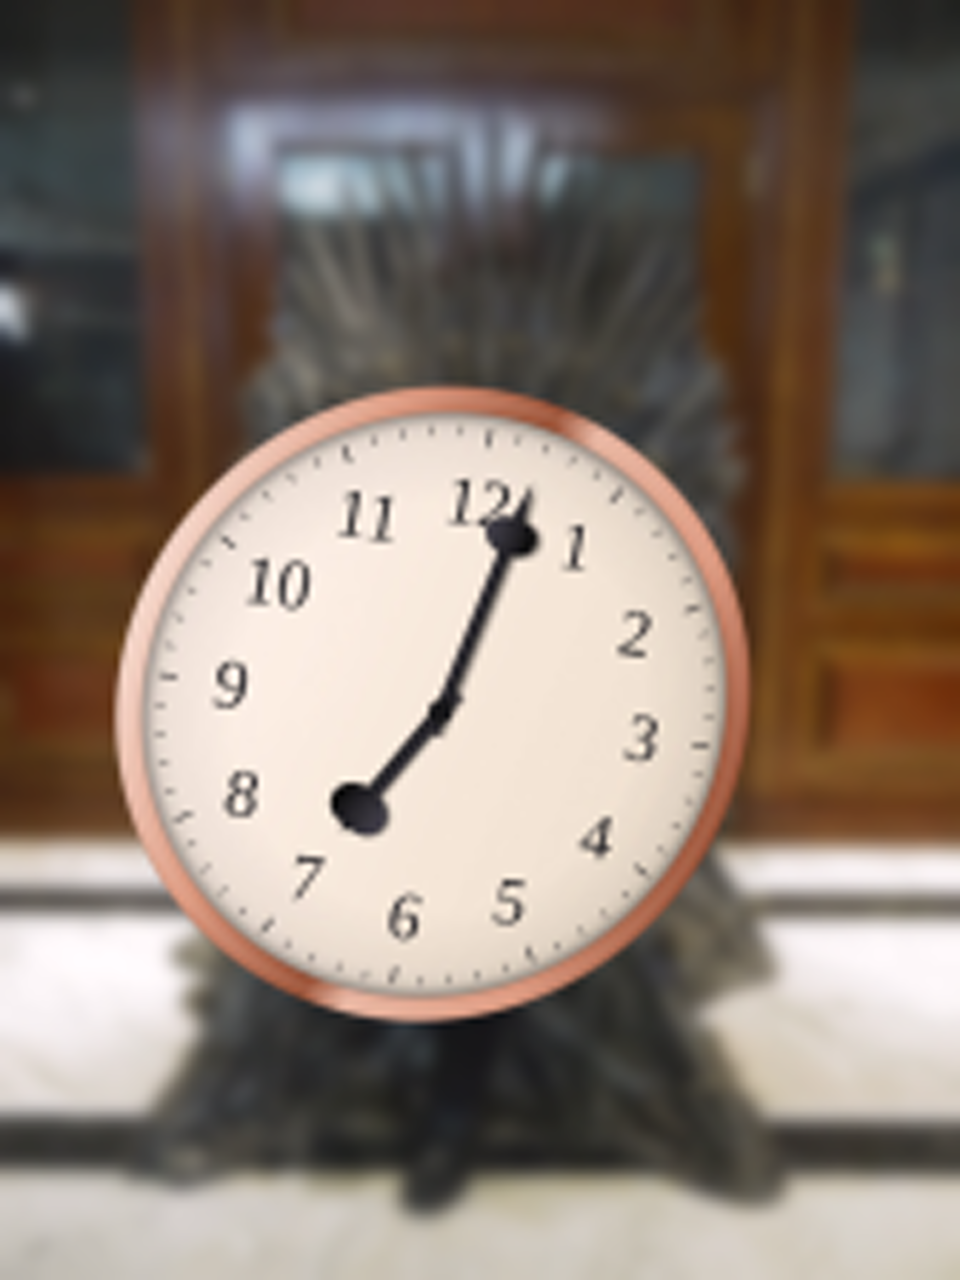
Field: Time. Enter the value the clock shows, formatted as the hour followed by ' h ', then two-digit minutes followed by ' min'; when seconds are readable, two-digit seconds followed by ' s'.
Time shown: 7 h 02 min
